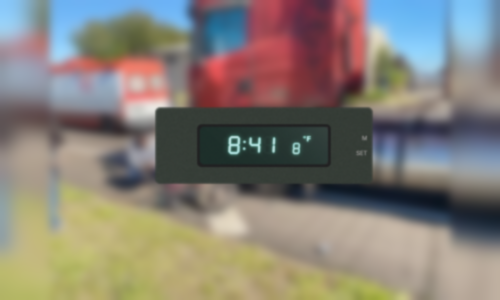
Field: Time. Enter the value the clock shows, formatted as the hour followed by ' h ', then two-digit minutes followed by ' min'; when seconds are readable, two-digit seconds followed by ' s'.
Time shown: 8 h 41 min
